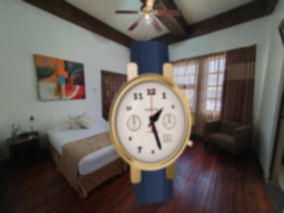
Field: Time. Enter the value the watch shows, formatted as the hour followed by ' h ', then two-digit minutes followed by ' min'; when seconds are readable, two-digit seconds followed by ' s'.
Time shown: 1 h 27 min
